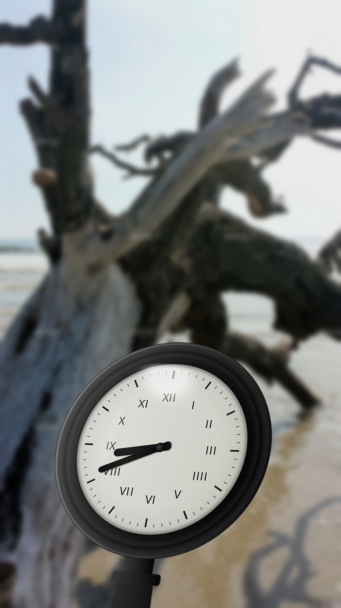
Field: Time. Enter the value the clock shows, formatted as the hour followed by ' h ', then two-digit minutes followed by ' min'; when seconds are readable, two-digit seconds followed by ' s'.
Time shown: 8 h 41 min
